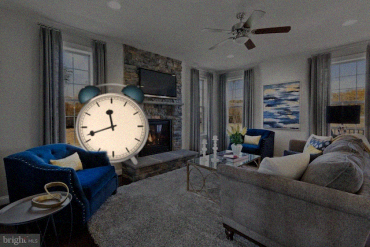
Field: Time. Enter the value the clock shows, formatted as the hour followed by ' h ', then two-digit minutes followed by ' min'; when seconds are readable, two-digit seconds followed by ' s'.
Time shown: 11 h 42 min
